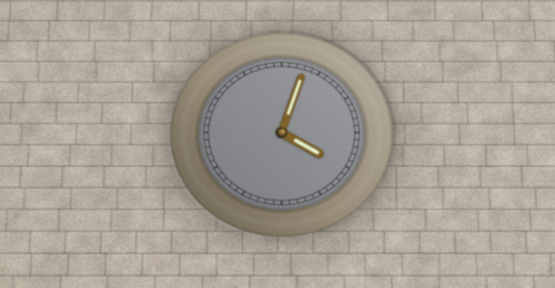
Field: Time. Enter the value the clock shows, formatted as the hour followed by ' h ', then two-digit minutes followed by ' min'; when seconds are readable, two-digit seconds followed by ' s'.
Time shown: 4 h 03 min
